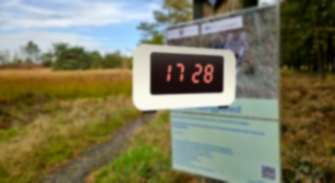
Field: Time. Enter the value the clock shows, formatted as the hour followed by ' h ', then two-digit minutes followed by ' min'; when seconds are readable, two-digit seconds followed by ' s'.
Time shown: 17 h 28 min
